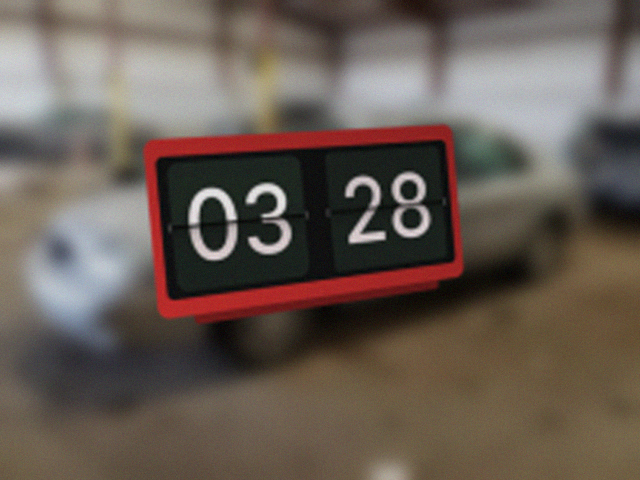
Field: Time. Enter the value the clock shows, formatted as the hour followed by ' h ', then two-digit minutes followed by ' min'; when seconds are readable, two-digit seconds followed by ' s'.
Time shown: 3 h 28 min
